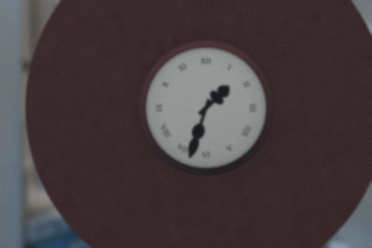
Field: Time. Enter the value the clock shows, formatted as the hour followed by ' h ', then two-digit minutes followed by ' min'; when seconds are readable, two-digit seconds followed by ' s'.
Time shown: 1 h 33 min
